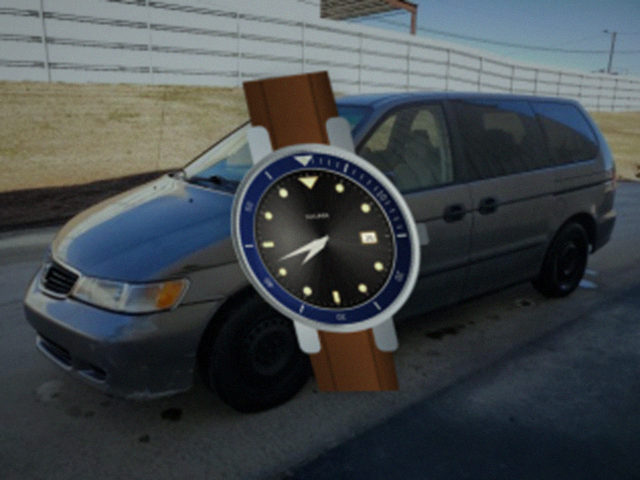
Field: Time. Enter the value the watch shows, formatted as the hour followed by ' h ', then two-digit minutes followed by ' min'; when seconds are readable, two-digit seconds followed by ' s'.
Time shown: 7 h 42 min
